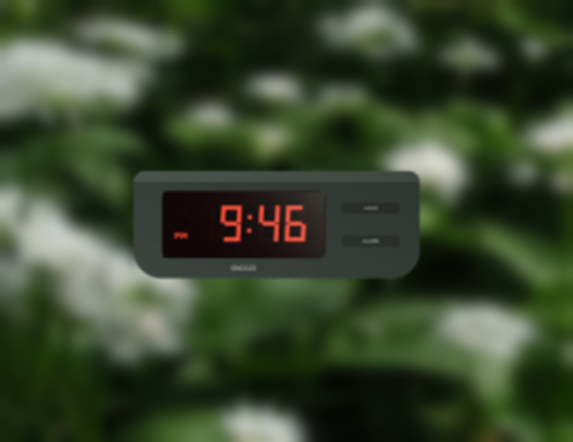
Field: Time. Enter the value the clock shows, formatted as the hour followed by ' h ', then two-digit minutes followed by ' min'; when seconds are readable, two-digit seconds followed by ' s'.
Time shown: 9 h 46 min
